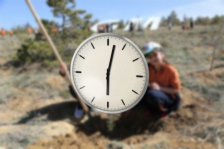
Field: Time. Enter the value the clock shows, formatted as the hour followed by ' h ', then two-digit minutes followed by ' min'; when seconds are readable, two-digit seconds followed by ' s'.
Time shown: 6 h 02 min
